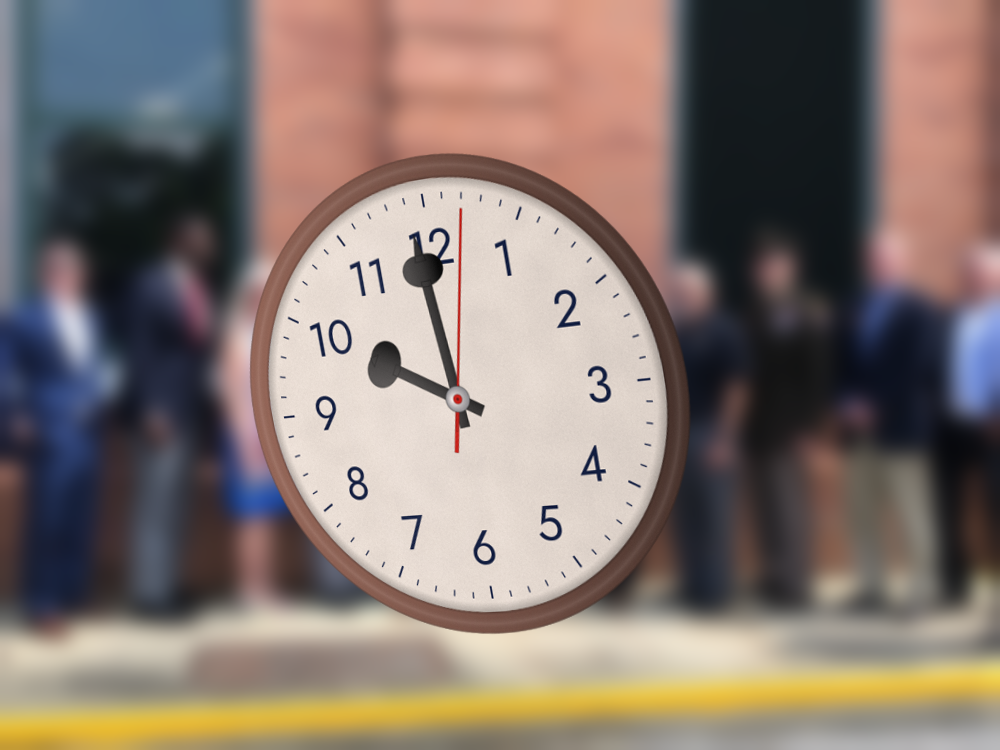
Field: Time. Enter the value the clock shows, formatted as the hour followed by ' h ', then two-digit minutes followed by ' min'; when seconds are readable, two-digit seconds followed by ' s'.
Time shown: 9 h 59 min 02 s
